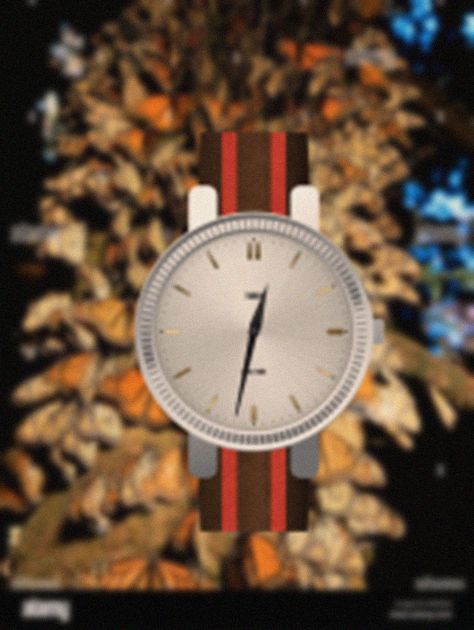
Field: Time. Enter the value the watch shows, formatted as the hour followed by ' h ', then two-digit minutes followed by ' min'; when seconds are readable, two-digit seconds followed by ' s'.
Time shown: 12 h 32 min
